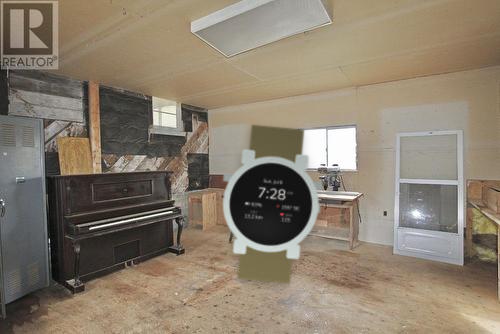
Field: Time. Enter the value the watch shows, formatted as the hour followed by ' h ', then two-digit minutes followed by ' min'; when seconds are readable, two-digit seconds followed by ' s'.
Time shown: 7 h 28 min
